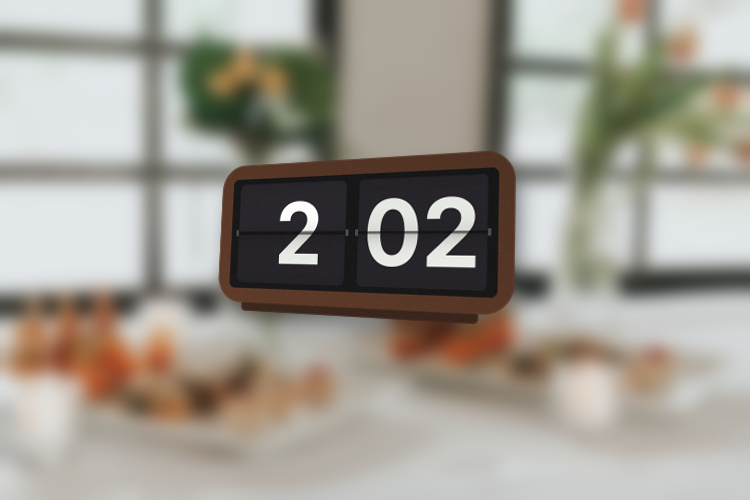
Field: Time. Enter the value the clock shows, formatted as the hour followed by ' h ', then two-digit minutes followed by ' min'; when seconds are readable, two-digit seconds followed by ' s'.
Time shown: 2 h 02 min
